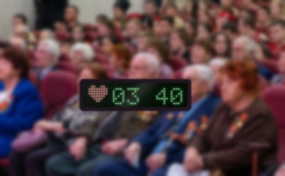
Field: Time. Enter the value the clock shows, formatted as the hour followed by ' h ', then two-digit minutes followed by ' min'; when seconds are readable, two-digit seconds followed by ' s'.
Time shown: 3 h 40 min
